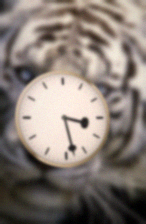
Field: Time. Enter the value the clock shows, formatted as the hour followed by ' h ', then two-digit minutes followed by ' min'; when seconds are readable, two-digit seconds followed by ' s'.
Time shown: 3 h 28 min
